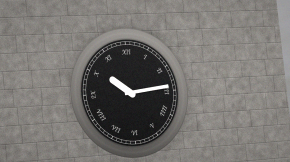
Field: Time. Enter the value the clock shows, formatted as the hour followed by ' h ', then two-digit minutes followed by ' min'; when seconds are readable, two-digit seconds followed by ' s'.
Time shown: 10 h 14 min
